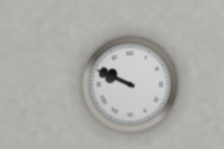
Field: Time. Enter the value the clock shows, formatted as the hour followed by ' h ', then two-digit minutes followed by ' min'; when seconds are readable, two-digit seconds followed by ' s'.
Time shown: 9 h 49 min
